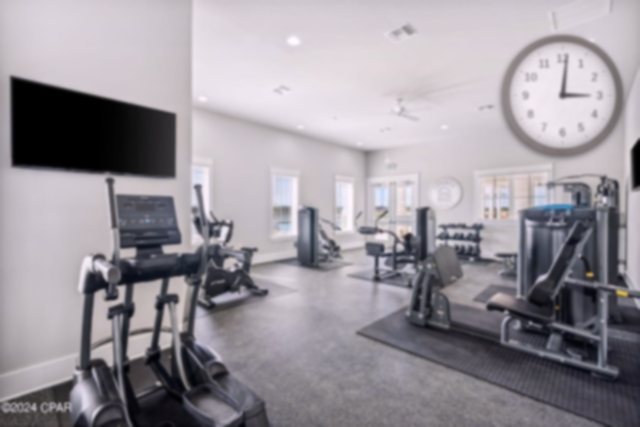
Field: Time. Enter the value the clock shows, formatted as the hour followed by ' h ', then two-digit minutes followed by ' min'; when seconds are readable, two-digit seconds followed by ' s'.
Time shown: 3 h 01 min
